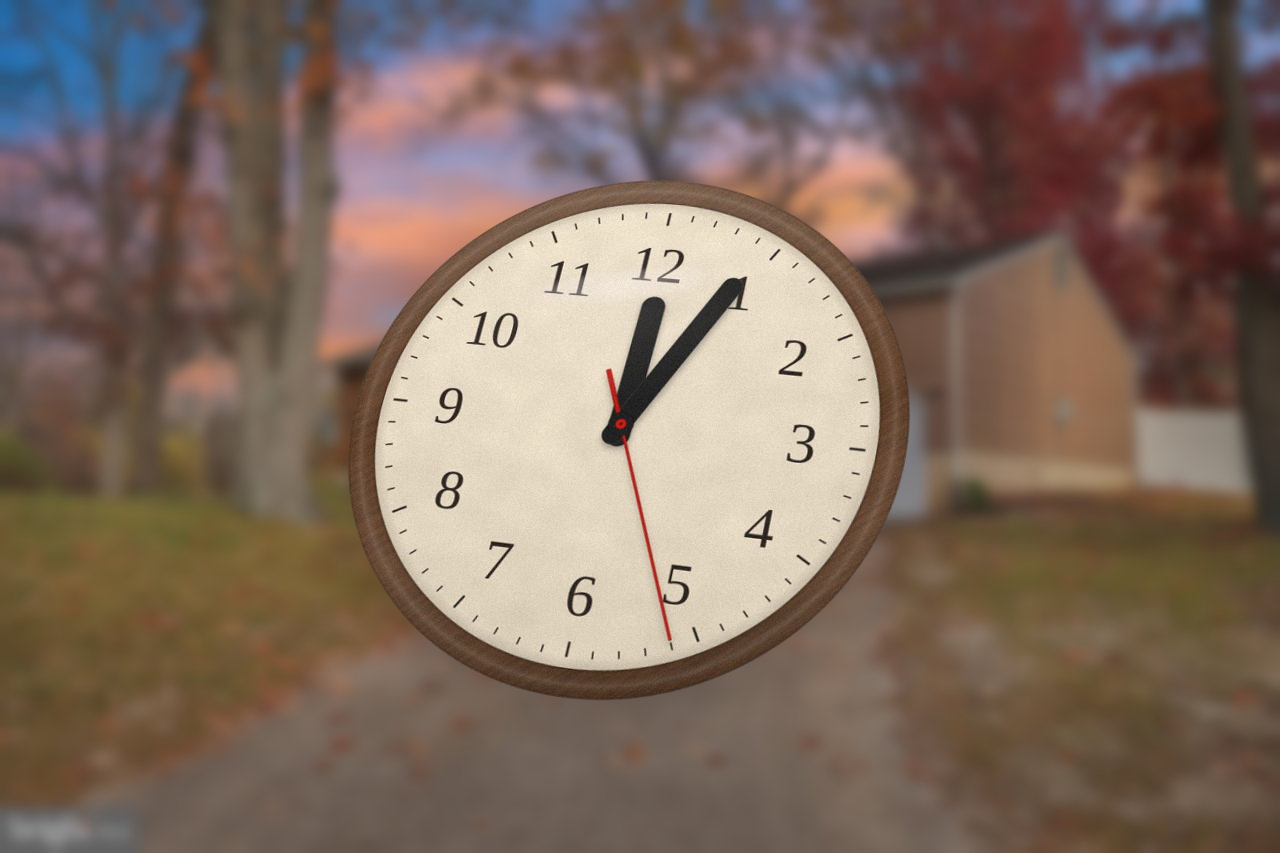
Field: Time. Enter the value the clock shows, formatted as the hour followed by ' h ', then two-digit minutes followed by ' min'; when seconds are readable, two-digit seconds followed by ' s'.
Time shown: 12 h 04 min 26 s
